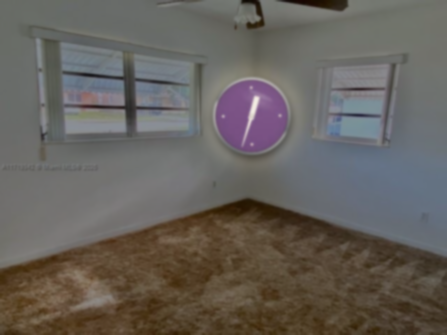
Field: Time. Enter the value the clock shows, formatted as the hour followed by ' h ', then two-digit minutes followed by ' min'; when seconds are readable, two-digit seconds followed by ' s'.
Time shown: 12 h 33 min
